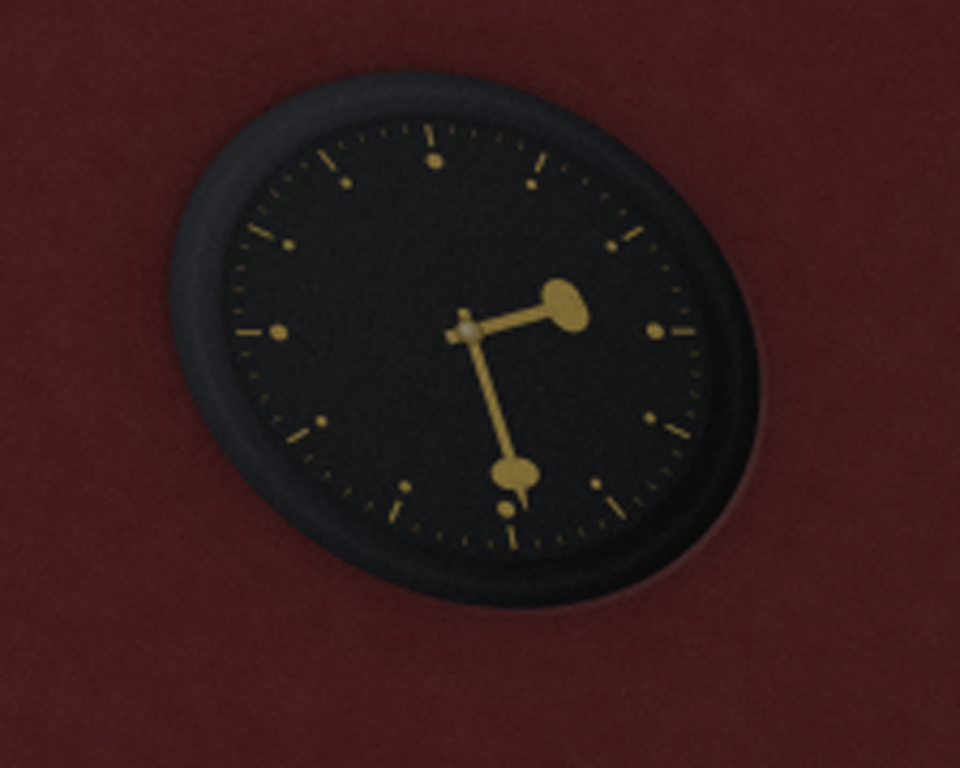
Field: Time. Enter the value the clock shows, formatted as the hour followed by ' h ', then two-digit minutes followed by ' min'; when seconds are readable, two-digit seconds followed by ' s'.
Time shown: 2 h 29 min
